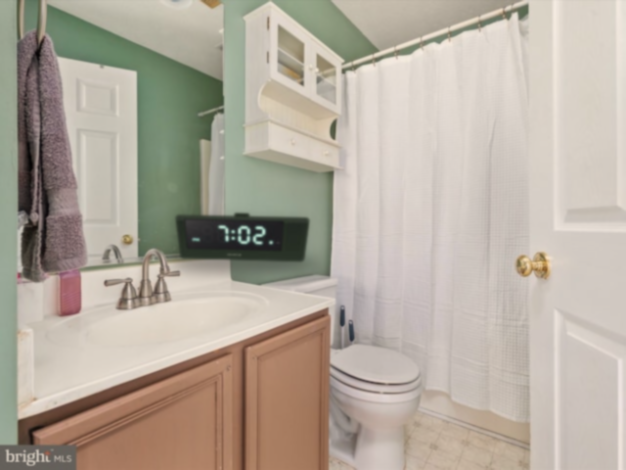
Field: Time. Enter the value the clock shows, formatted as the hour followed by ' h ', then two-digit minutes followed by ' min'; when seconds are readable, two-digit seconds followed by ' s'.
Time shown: 7 h 02 min
